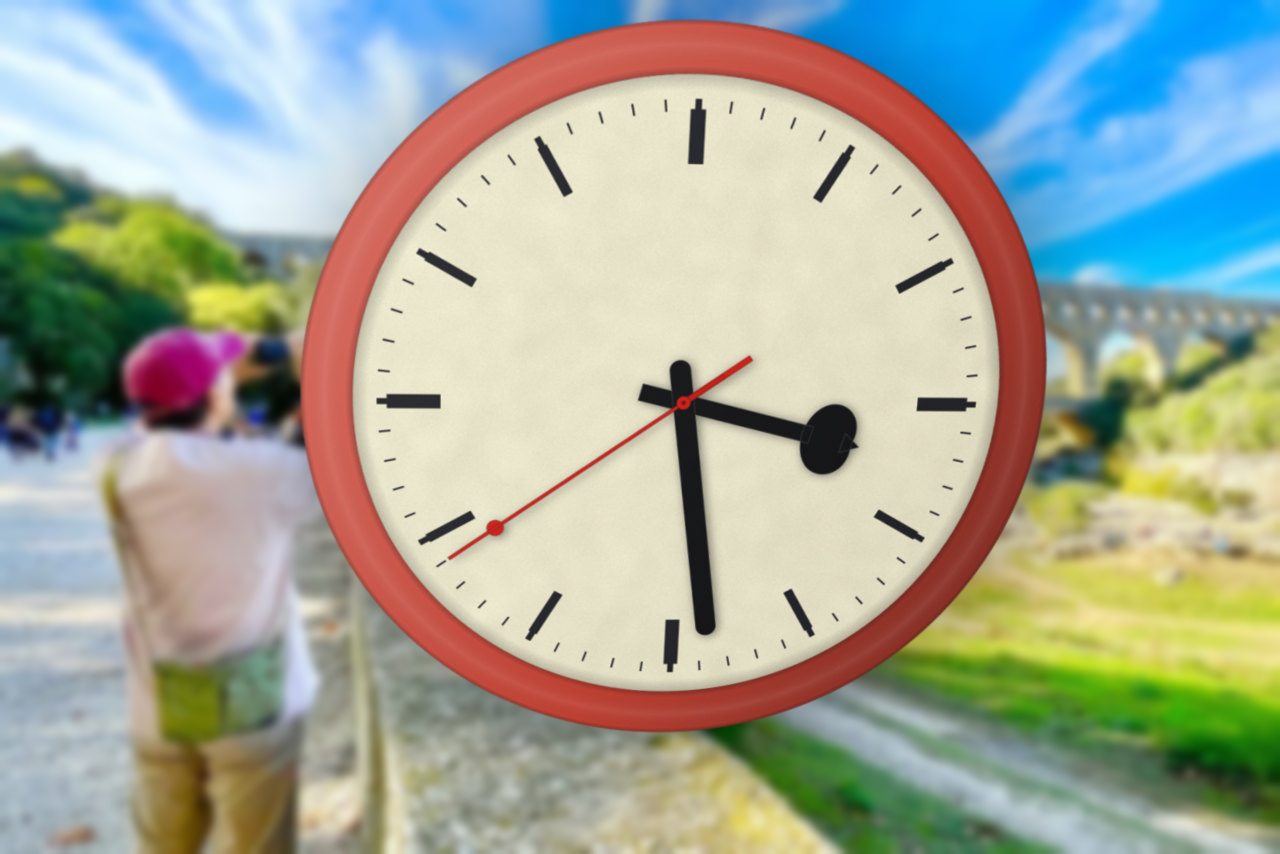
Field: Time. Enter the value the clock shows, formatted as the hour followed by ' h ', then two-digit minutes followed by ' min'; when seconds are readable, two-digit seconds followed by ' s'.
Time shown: 3 h 28 min 39 s
